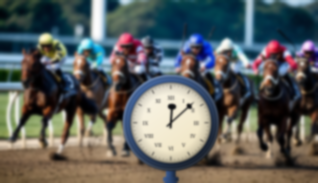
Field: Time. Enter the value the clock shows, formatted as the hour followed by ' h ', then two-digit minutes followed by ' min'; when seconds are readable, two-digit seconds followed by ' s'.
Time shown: 12 h 08 min
